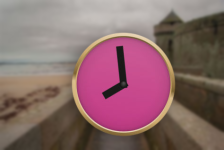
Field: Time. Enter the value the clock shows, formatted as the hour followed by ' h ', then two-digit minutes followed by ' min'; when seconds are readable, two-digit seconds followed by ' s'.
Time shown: 7 h 59 min
